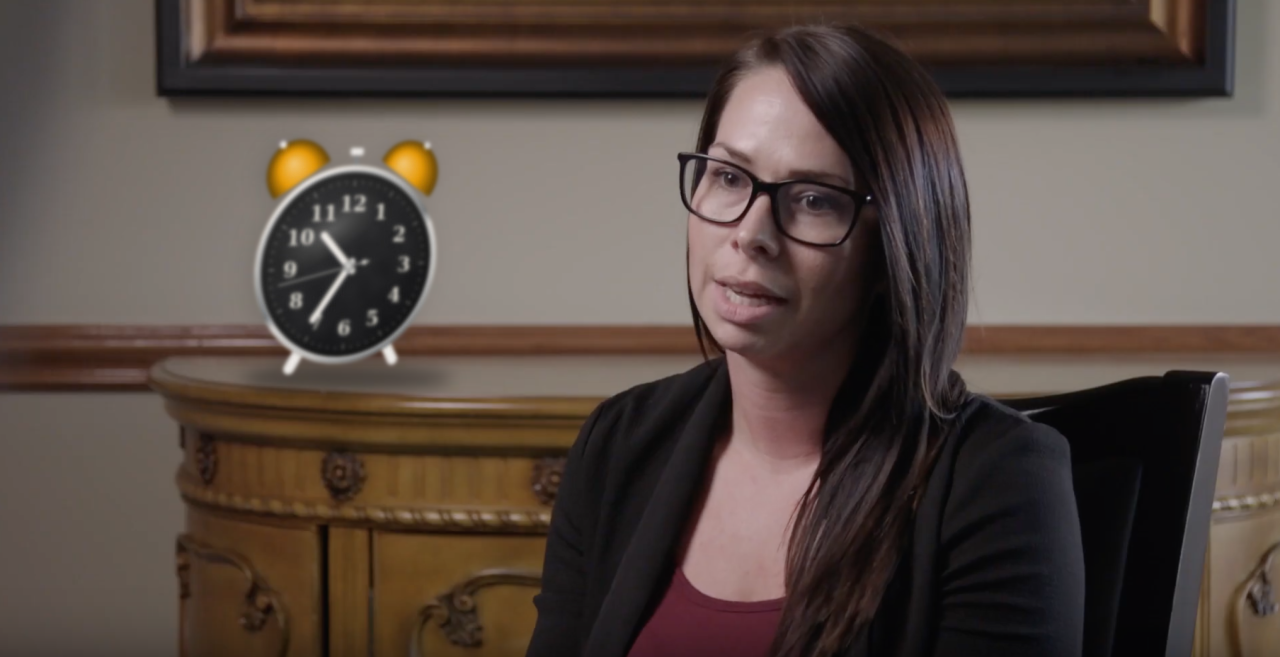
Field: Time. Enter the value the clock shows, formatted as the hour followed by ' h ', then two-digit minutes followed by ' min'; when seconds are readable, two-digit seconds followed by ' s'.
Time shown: 10 h 35 min 43 s
